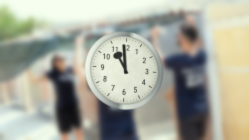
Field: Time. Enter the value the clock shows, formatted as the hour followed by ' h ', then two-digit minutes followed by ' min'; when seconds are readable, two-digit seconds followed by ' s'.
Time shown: 10 h 59 min
